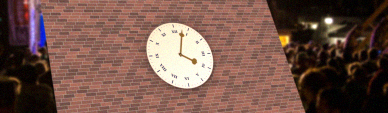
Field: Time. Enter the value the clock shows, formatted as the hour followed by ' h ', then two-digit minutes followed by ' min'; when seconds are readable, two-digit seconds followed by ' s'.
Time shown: 4 h 03 min
